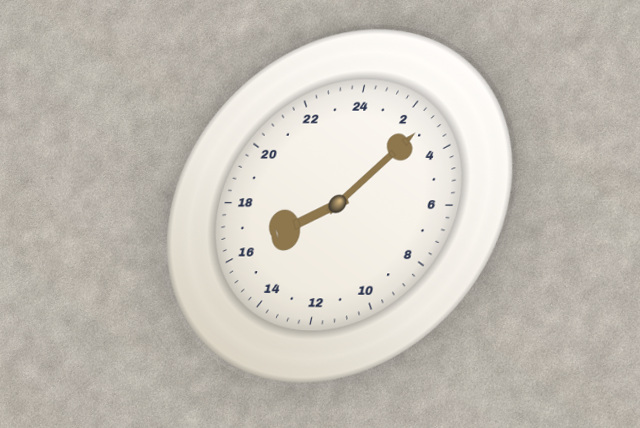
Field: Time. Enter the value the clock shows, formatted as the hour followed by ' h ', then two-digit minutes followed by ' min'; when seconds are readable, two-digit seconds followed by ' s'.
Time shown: 16 h 07 min
